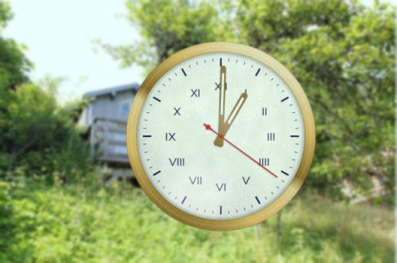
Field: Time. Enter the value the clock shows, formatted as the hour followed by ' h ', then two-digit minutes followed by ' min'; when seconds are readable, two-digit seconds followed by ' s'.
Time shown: 1 h 00 min 21 s
